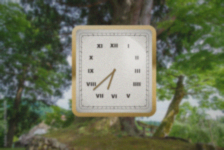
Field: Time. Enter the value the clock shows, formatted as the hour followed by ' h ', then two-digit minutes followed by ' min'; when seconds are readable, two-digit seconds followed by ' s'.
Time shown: 6 h 38 min
